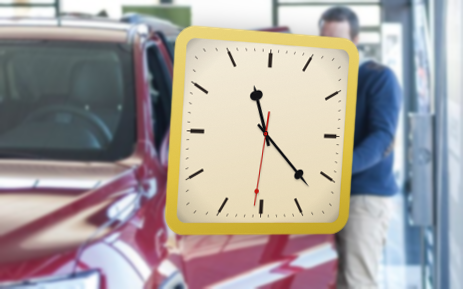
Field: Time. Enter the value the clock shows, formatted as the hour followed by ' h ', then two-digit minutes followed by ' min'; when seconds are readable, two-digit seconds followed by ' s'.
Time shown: 11 h 22 min 31 s
